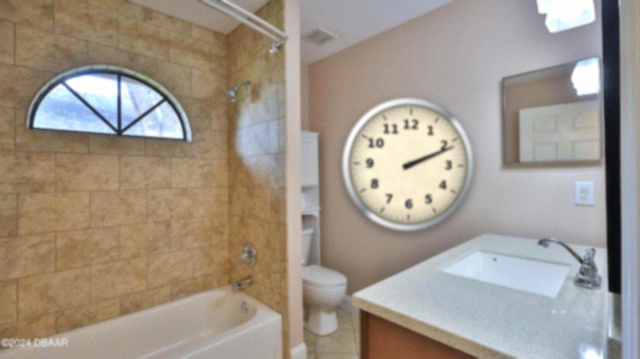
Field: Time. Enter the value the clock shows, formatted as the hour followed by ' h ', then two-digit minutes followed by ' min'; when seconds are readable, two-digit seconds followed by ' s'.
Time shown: 2 h 11 min
